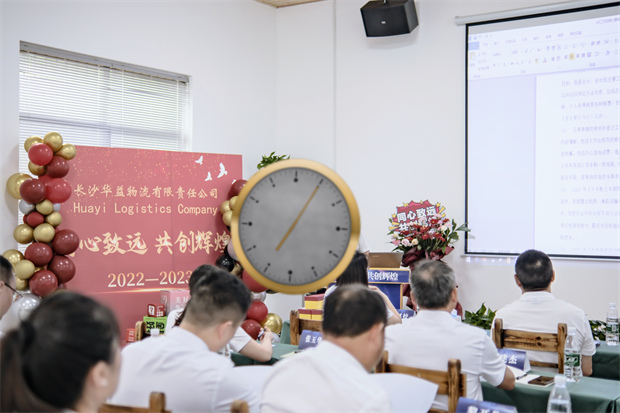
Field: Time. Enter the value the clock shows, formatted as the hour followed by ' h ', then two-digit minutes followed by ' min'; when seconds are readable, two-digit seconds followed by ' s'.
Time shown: 7 h 05 min
